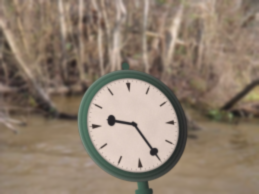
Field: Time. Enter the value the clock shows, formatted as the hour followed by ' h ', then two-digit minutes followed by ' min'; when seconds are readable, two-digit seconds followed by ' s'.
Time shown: 9 h 25 min
